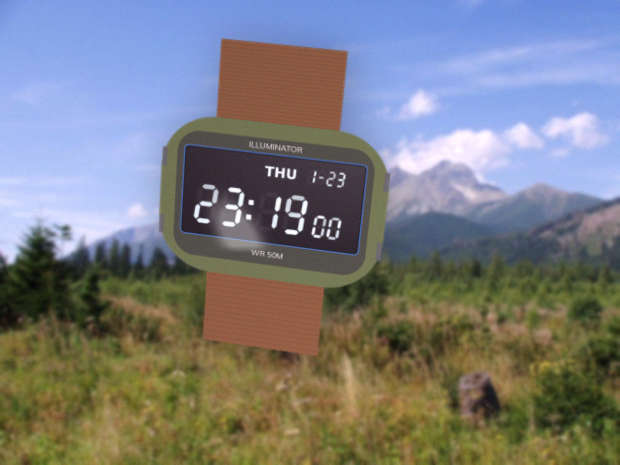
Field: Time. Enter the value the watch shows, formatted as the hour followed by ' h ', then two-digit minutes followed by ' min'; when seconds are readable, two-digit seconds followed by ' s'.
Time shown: 23 h 19 min 00 s
